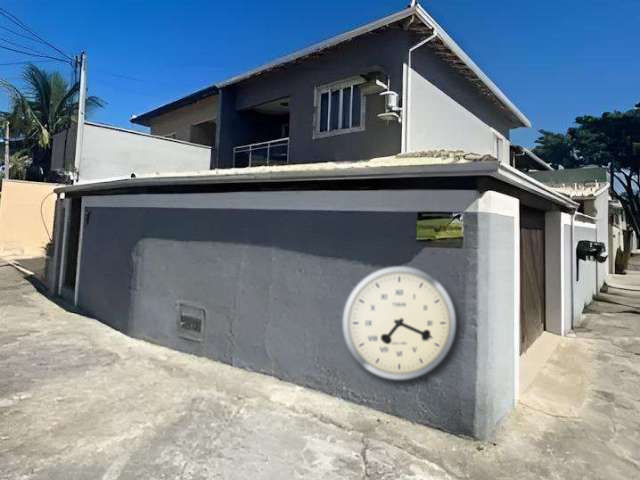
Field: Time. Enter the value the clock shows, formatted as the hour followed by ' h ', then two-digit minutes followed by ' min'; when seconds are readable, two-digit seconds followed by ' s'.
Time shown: 7 h 19 min
